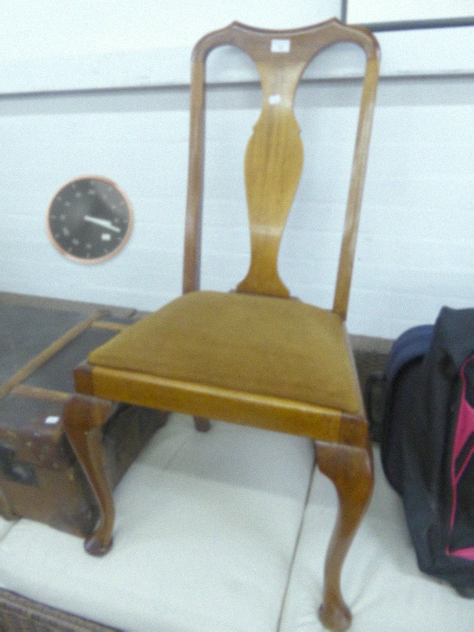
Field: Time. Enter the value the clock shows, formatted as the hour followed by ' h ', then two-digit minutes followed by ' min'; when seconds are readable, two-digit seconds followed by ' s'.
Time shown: 3 h 18 min
